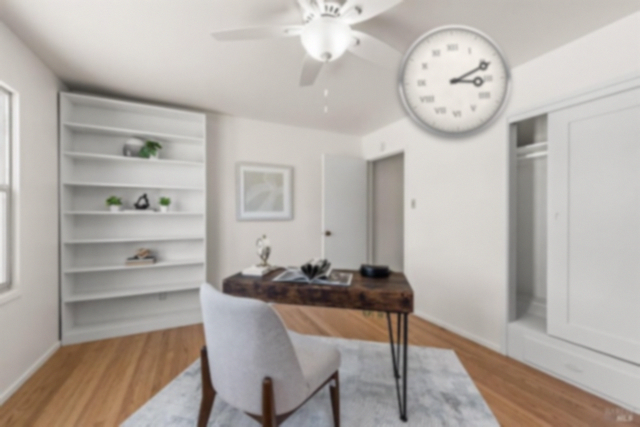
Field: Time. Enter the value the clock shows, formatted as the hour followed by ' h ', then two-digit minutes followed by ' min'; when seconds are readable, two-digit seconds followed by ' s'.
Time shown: 3 h 11 min
